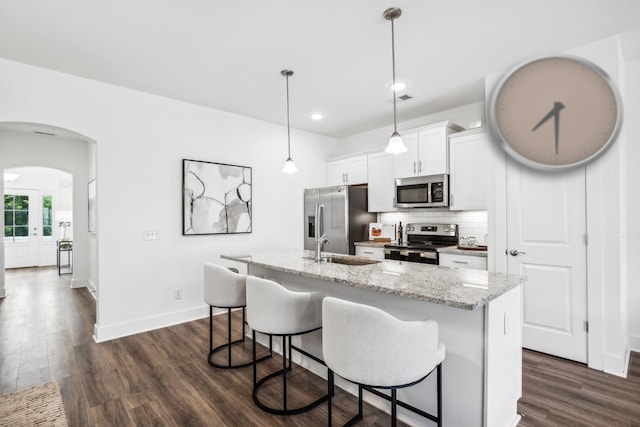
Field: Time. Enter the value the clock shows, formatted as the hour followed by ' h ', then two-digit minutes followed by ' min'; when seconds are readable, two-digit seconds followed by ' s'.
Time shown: 7 h 30 min
